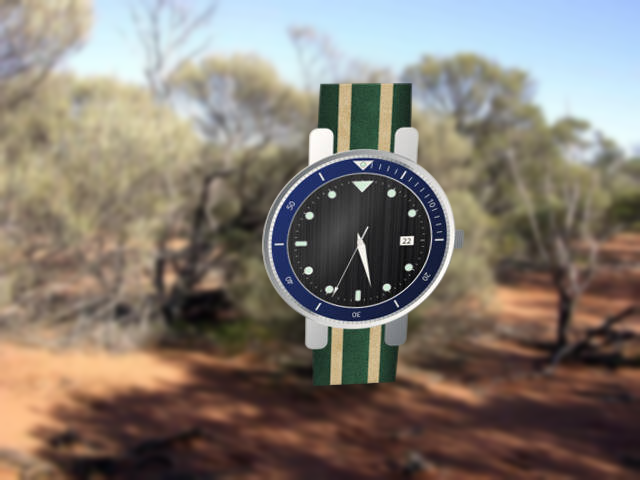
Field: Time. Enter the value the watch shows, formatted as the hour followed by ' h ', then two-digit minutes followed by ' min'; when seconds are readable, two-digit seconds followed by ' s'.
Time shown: 5 h 27 min 34 s
